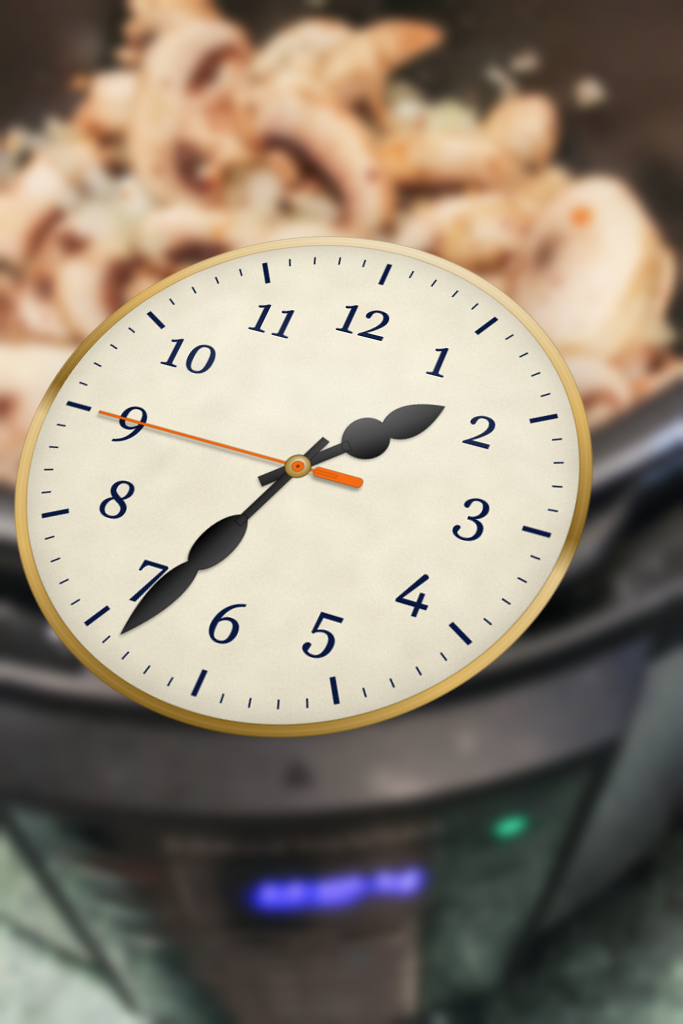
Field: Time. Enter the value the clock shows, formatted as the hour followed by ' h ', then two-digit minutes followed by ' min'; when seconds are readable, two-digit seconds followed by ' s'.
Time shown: 1 h 33 min 45 s
